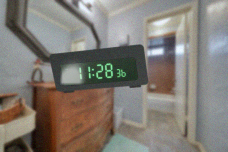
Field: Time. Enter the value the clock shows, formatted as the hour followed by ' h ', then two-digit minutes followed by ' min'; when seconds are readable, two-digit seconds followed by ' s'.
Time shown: 11 h 28 min 36 s
